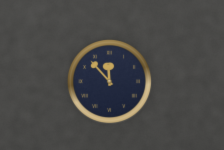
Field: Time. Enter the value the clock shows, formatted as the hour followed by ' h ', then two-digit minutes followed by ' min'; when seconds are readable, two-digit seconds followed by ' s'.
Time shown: 11 h 53 min
